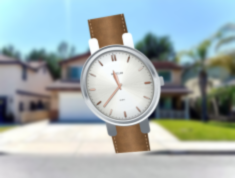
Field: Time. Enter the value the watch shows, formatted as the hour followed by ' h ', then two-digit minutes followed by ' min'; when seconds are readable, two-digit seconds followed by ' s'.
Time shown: 11 h 38 min
